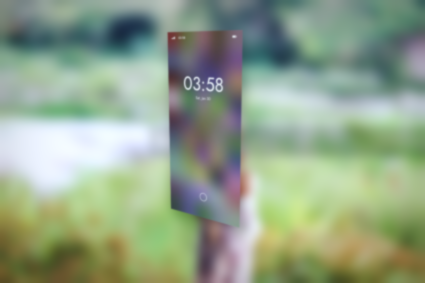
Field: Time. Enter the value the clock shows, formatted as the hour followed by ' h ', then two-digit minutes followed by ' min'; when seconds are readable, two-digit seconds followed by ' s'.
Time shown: 3 h 58 min
